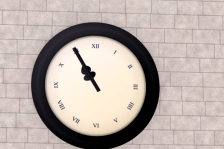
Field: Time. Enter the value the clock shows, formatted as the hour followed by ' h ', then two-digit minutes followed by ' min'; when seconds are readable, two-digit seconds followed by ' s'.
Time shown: 10 h 55 min
